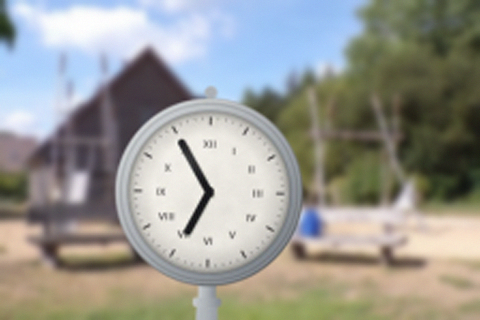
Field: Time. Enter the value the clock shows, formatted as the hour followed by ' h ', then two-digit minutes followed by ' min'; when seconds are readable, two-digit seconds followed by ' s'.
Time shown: 6 h 55 min
